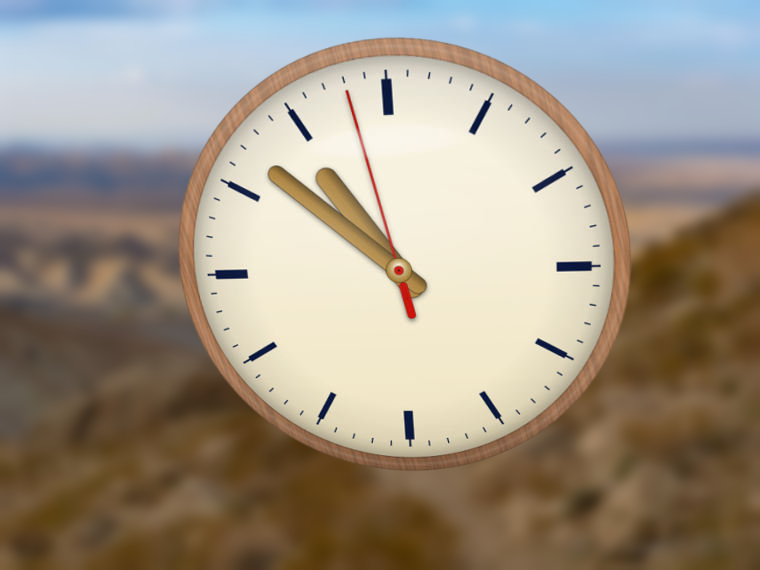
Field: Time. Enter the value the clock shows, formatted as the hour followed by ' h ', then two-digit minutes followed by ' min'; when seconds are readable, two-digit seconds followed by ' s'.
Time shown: 10 h 51 min 58 s
